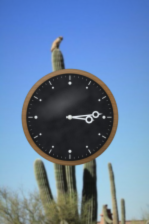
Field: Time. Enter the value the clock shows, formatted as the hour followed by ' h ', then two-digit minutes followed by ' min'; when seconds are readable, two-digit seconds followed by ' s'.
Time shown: 3 h 14 min
